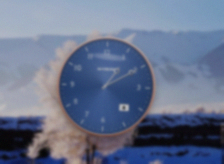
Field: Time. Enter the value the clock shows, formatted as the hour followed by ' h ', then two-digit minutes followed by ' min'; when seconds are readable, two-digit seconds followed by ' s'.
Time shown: 1 h 10 min
